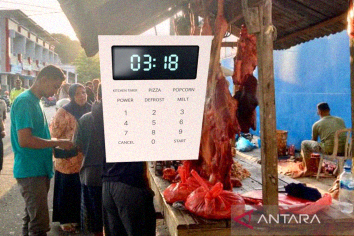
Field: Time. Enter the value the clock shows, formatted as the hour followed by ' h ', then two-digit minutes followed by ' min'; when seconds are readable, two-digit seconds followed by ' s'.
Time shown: 3 h 18 min
